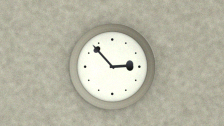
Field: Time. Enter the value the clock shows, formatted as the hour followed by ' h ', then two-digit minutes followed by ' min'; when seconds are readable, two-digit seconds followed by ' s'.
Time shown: 2 h 53 min
